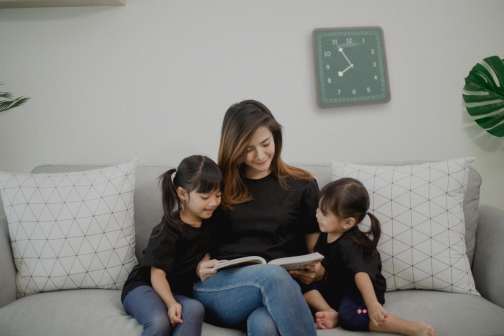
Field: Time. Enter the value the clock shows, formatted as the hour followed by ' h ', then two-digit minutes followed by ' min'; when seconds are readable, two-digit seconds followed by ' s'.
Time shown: 7 h 55 min
